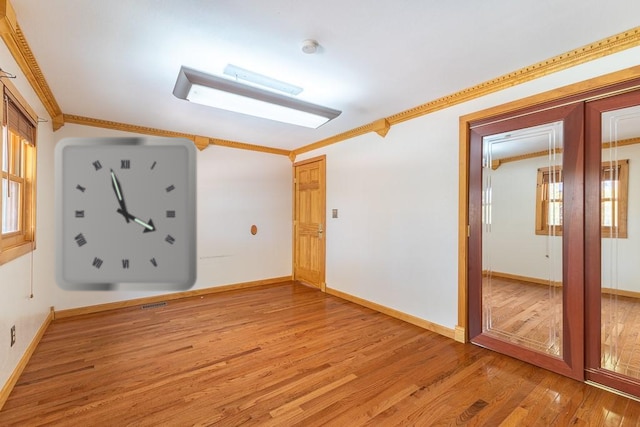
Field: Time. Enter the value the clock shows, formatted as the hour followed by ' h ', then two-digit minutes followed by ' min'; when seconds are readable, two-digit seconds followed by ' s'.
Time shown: 3 h 57 min
